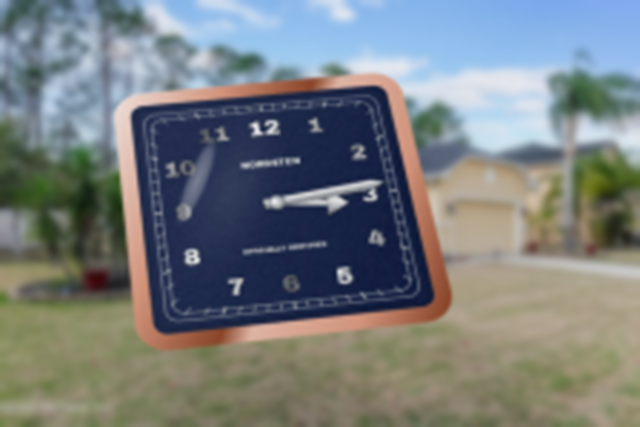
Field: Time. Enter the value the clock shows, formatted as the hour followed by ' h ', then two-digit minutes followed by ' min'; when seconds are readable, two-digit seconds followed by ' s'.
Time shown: 3 h 14 min
